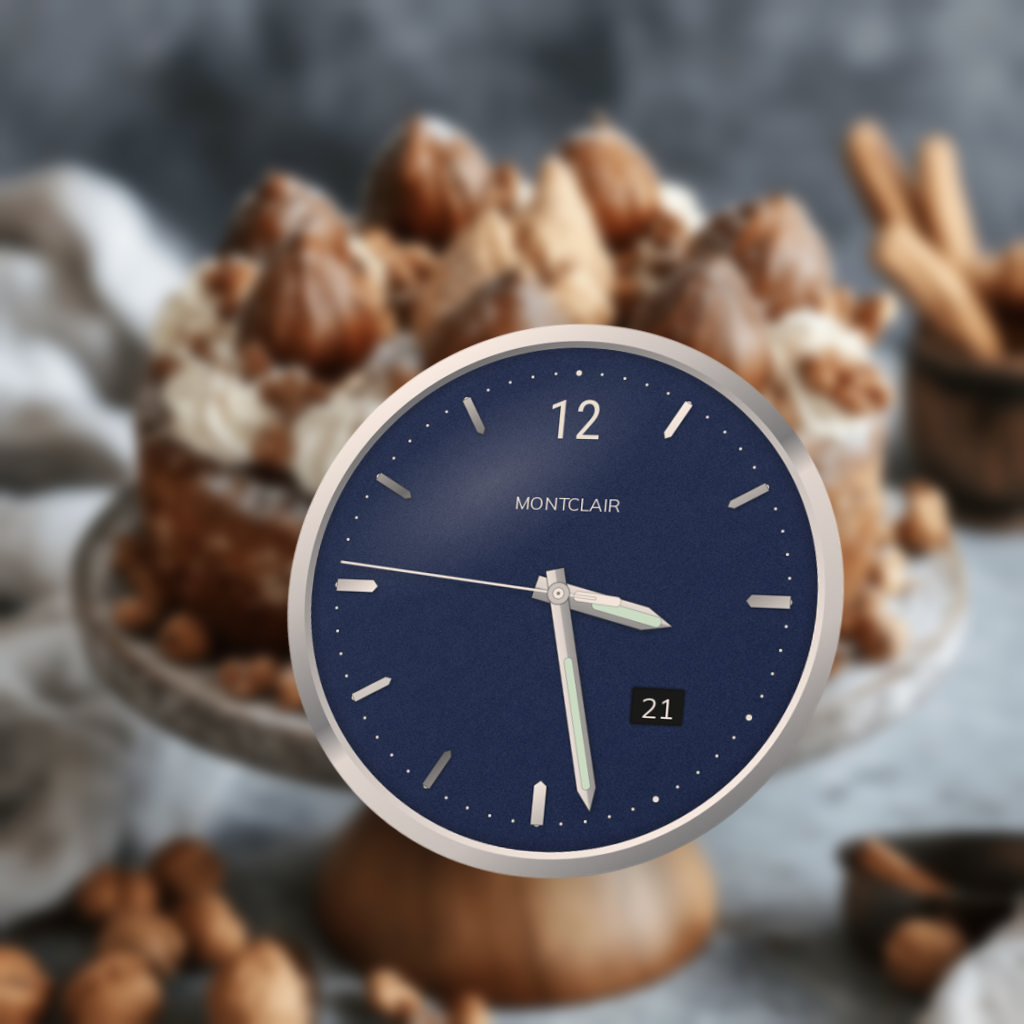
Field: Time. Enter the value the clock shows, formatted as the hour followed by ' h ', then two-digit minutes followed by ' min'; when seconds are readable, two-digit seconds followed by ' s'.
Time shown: 3 h 27 min 46 s
